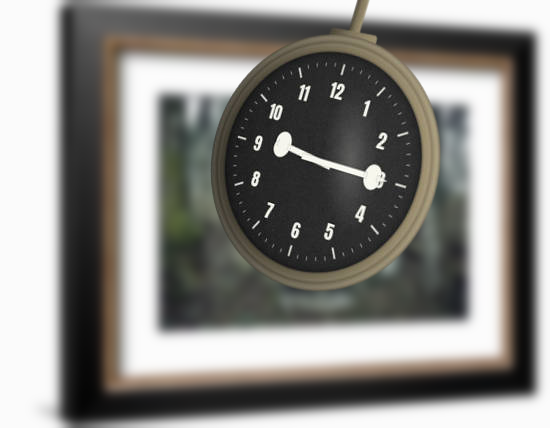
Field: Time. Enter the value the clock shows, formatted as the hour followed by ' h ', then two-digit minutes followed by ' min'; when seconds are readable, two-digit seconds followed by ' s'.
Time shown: 9 h 15 min
